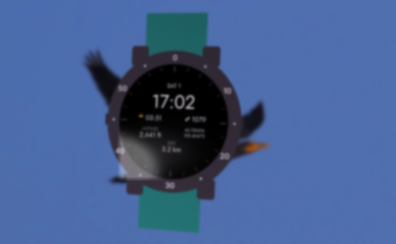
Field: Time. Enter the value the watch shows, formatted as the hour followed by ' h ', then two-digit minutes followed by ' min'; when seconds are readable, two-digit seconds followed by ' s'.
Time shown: 17 h 02 min
